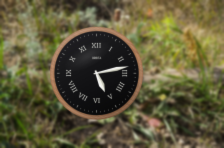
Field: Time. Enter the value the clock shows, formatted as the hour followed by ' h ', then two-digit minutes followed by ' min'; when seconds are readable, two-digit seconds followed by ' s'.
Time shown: 5 h 13 min
